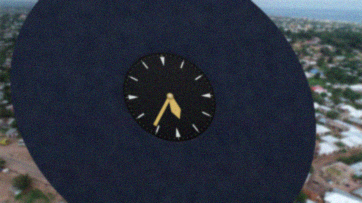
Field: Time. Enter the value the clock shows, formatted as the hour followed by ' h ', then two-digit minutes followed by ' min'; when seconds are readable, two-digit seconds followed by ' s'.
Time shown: 5 h 36 min
